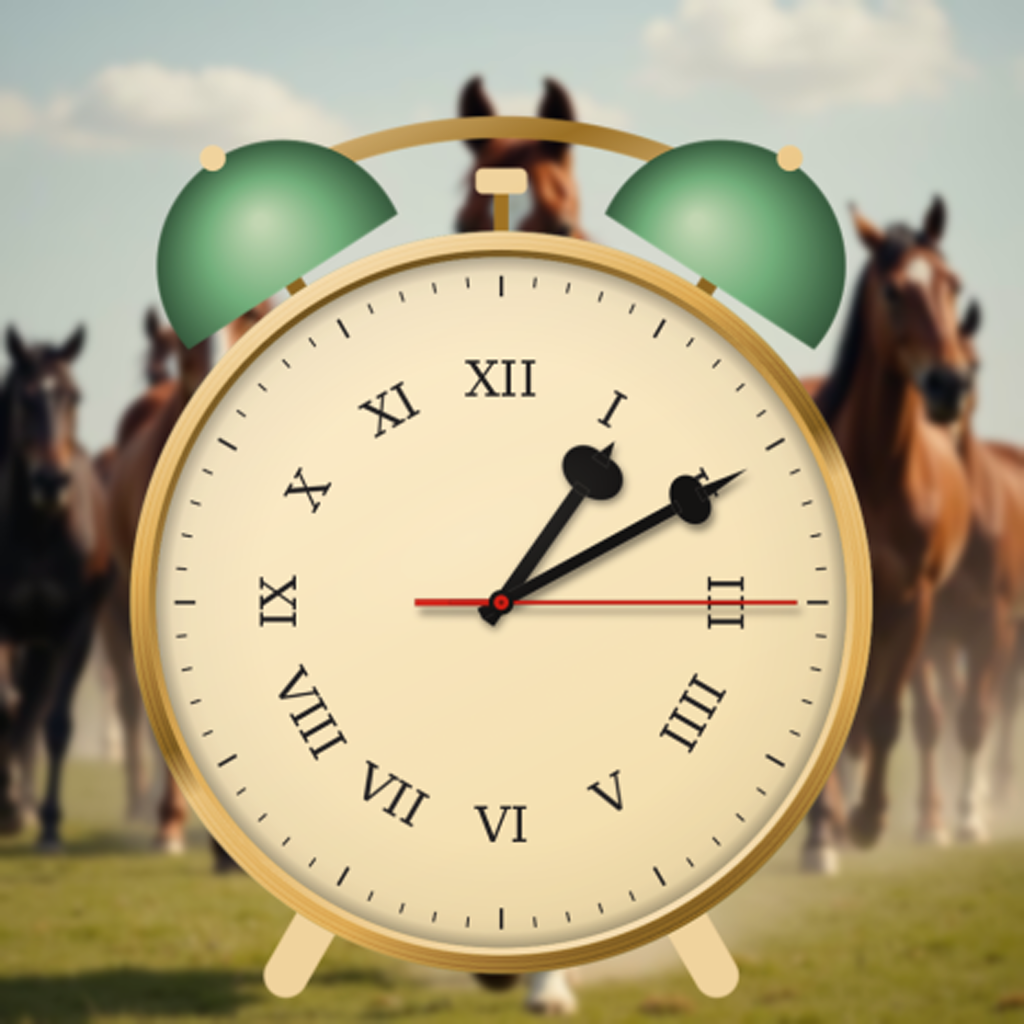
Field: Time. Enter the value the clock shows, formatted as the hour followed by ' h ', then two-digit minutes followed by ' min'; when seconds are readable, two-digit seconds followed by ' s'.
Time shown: 1 h 10 min 15 s
